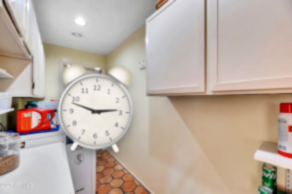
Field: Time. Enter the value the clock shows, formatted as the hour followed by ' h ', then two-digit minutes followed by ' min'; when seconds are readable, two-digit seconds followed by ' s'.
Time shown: 2 h 48 min
